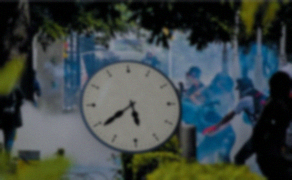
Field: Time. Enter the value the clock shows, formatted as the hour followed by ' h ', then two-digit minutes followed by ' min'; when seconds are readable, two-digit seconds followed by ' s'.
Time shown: 5 h 39 min
